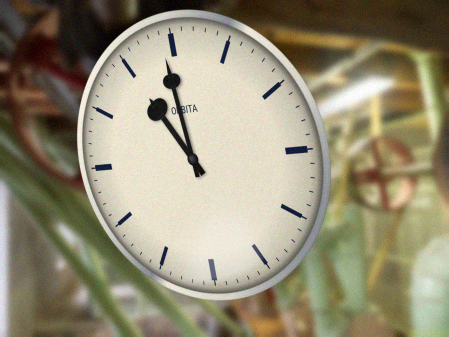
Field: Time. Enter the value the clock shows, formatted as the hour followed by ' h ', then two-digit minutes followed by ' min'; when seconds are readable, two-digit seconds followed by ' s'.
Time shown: 10 h 59 min
